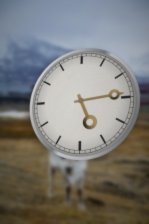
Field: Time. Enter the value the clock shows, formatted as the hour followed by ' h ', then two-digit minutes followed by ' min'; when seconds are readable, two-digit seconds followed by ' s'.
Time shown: 5 h 14 min
